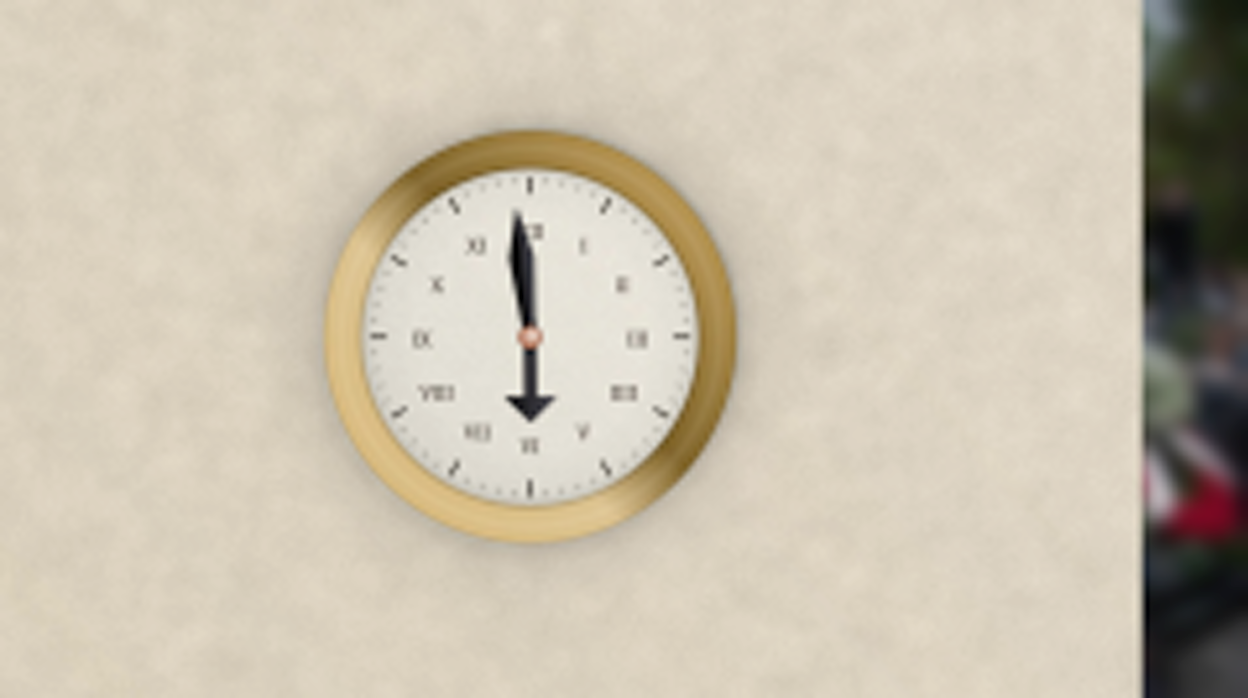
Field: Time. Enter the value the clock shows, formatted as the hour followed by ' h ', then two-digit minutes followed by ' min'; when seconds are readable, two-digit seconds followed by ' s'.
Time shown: 5 h 59 min
